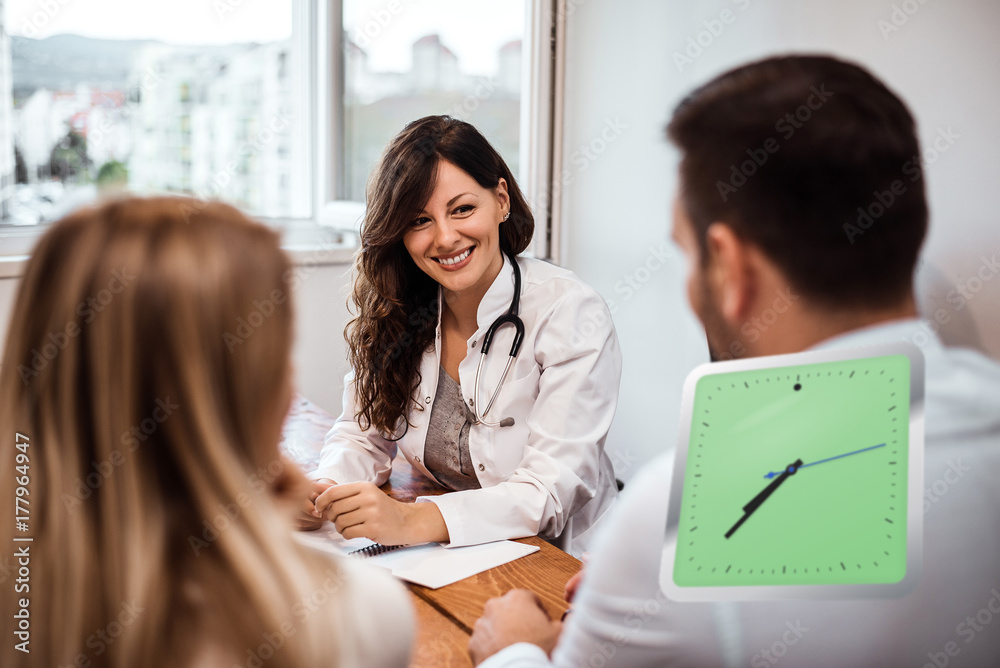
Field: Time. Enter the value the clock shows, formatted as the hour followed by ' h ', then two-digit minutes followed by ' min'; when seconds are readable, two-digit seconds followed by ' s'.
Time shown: 7 h 37 min 13 s
